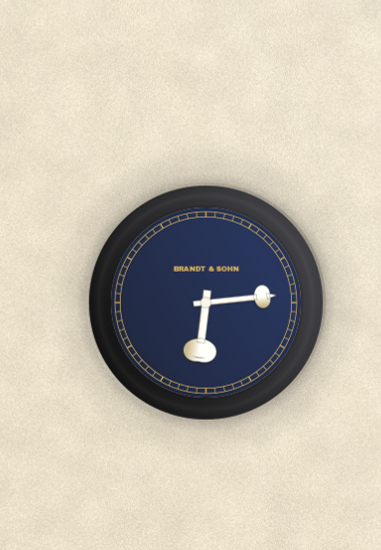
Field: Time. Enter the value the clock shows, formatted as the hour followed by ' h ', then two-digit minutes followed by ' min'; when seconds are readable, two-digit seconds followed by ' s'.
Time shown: 6 h 14 min
